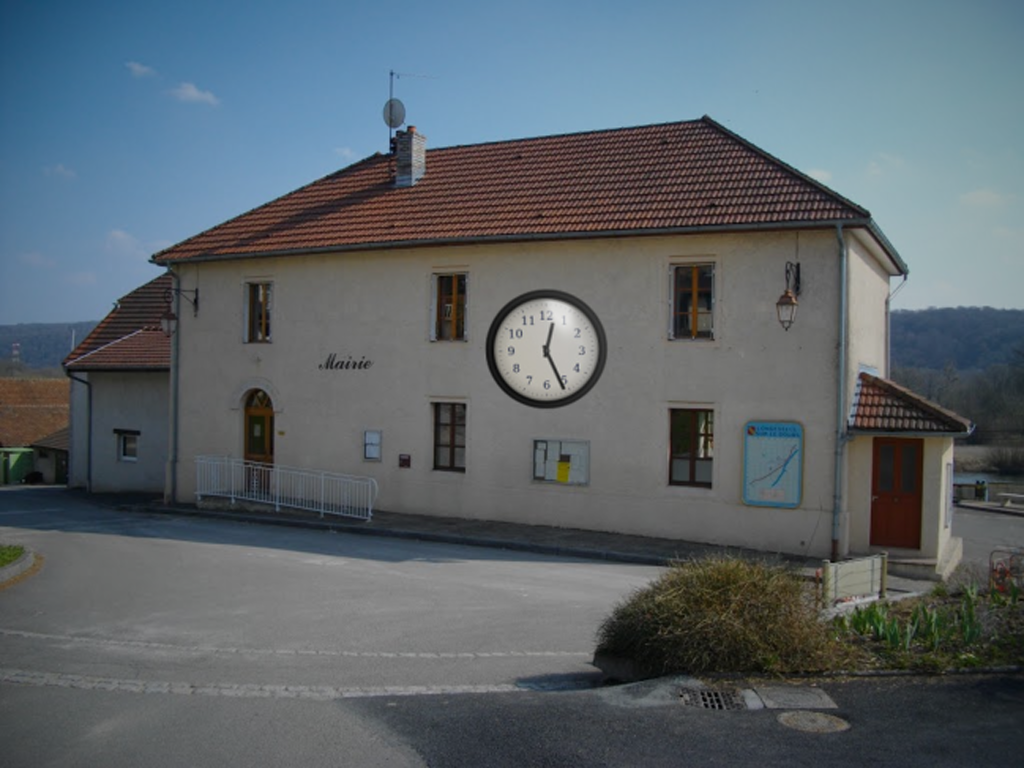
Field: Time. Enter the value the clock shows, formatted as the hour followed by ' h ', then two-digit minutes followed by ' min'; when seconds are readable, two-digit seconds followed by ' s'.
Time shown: 12 h 26 min
